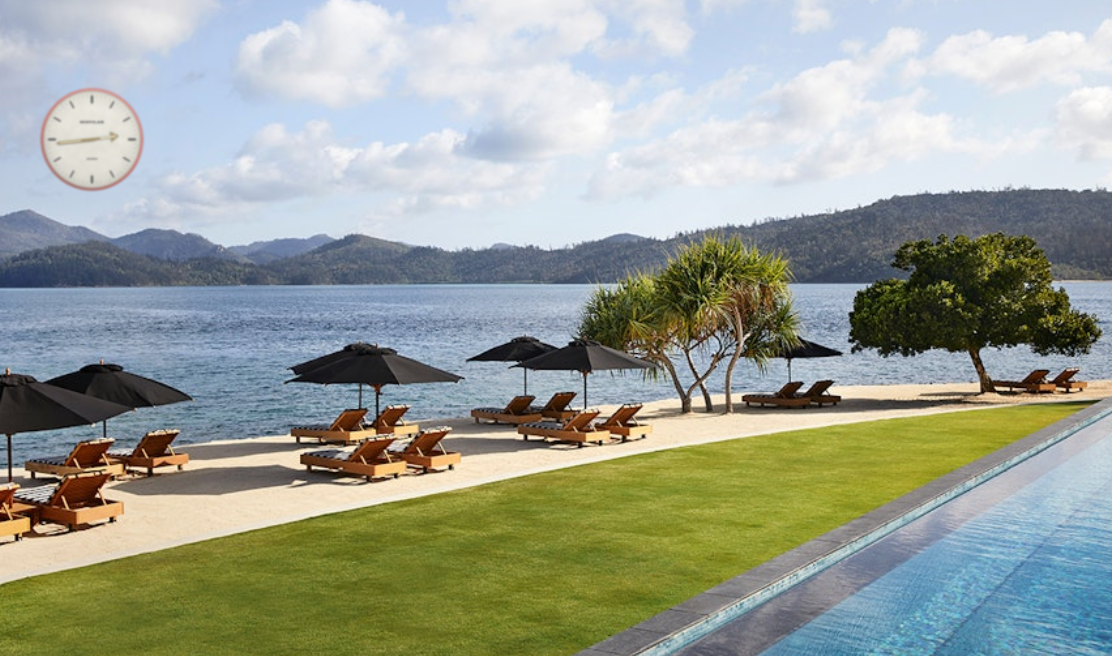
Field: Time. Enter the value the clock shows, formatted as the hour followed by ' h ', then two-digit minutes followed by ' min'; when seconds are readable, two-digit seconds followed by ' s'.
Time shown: 2 h 44 min
